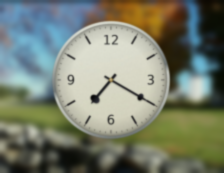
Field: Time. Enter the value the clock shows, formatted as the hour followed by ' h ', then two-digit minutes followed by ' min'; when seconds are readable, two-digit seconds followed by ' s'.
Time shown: 7 h 20 min
